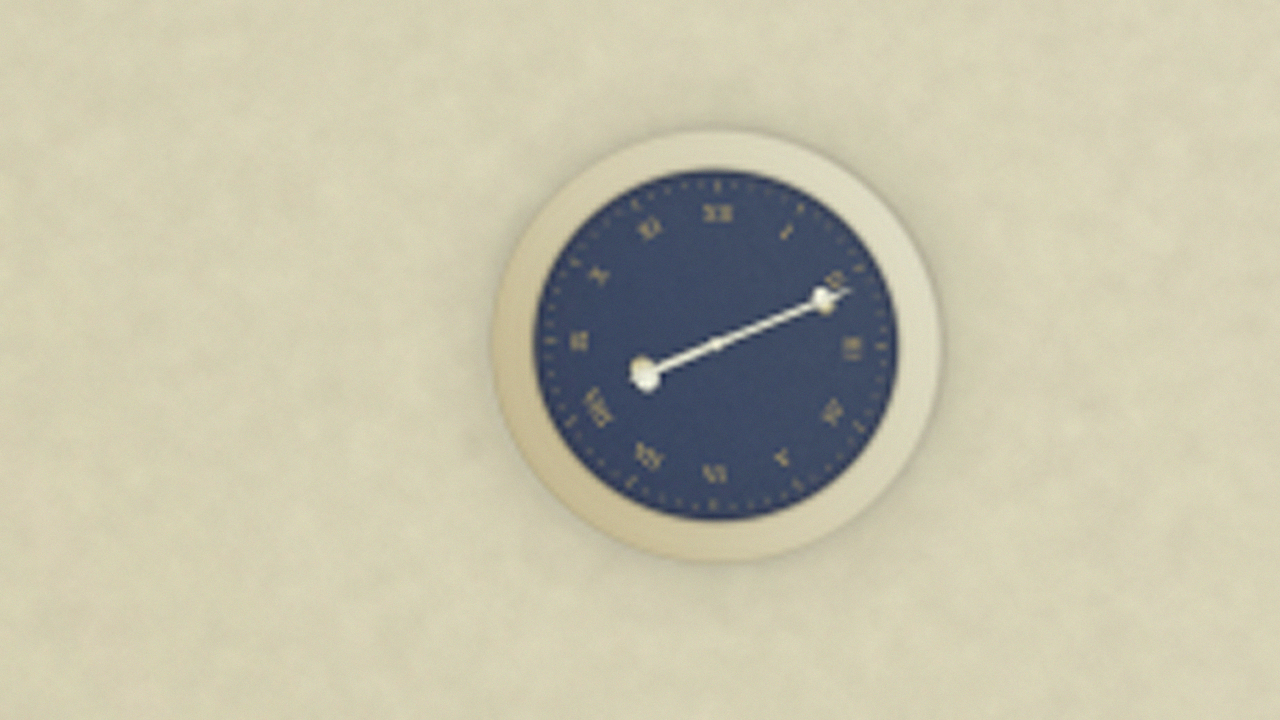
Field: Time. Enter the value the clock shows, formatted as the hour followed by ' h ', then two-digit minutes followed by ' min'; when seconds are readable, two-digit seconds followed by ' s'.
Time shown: 8 h 11 min
